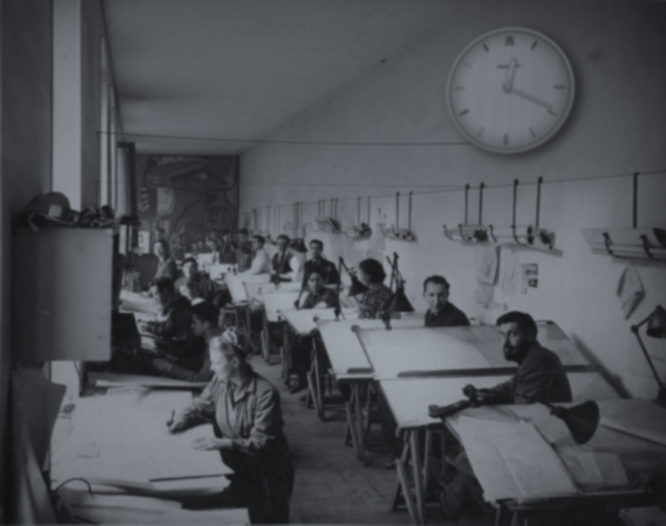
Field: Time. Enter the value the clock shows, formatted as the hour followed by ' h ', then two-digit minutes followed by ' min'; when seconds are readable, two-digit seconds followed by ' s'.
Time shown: 12 h 19 min
